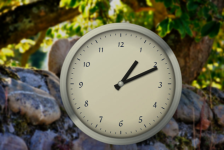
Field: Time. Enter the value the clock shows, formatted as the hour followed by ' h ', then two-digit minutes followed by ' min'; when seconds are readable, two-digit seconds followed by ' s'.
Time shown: 1 h 11 min
